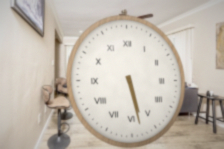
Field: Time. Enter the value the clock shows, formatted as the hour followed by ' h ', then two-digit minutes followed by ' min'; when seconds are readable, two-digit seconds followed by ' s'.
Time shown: 5 h 28 min
